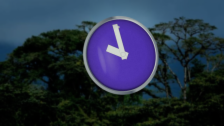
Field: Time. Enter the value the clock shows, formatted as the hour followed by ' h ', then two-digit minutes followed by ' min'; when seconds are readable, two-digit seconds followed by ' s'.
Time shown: 9 h 59 min
